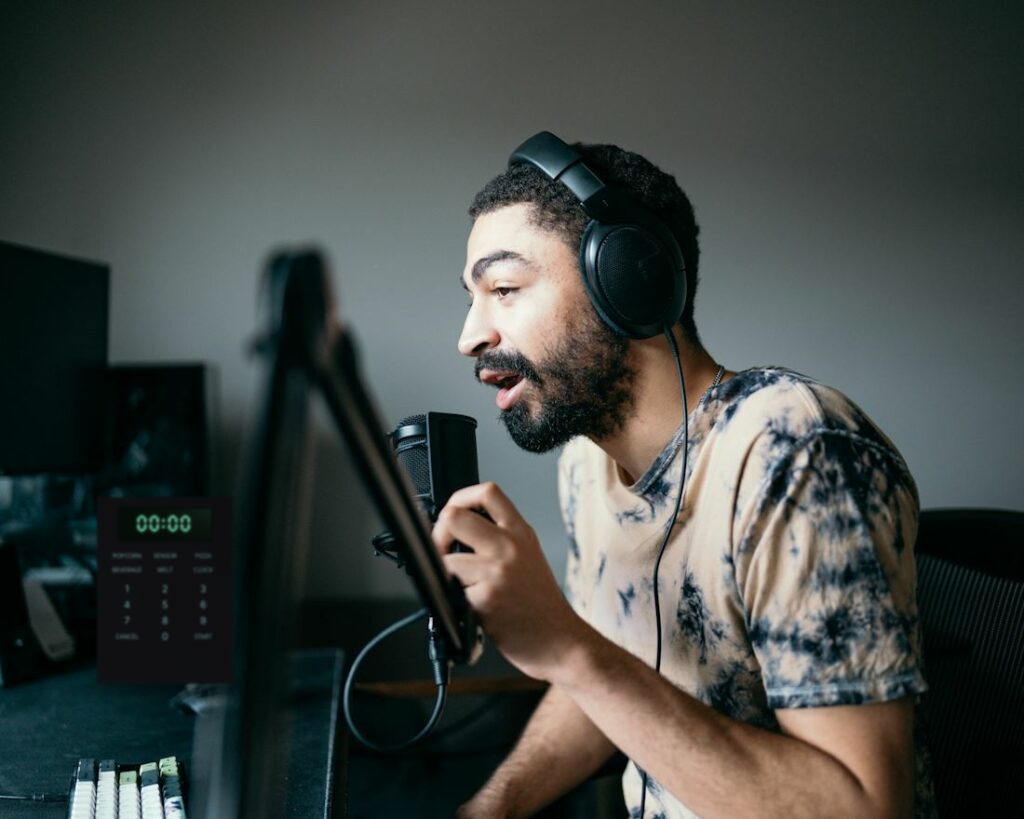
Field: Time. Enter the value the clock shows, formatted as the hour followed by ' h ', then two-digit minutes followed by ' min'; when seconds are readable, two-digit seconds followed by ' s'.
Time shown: 0 h 00 min
